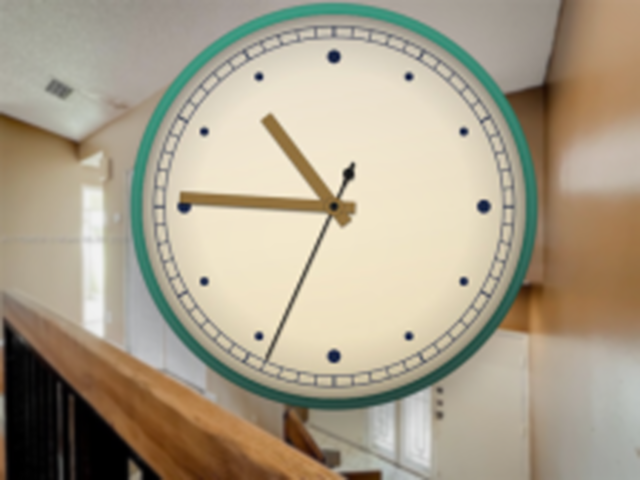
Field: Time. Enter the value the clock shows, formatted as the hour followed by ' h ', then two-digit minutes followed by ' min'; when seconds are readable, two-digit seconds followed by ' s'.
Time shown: 10 h 45 min 34 s
